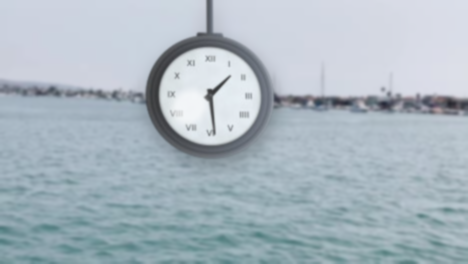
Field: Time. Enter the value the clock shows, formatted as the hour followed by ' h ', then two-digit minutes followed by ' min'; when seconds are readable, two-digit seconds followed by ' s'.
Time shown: 1 h 29 min
